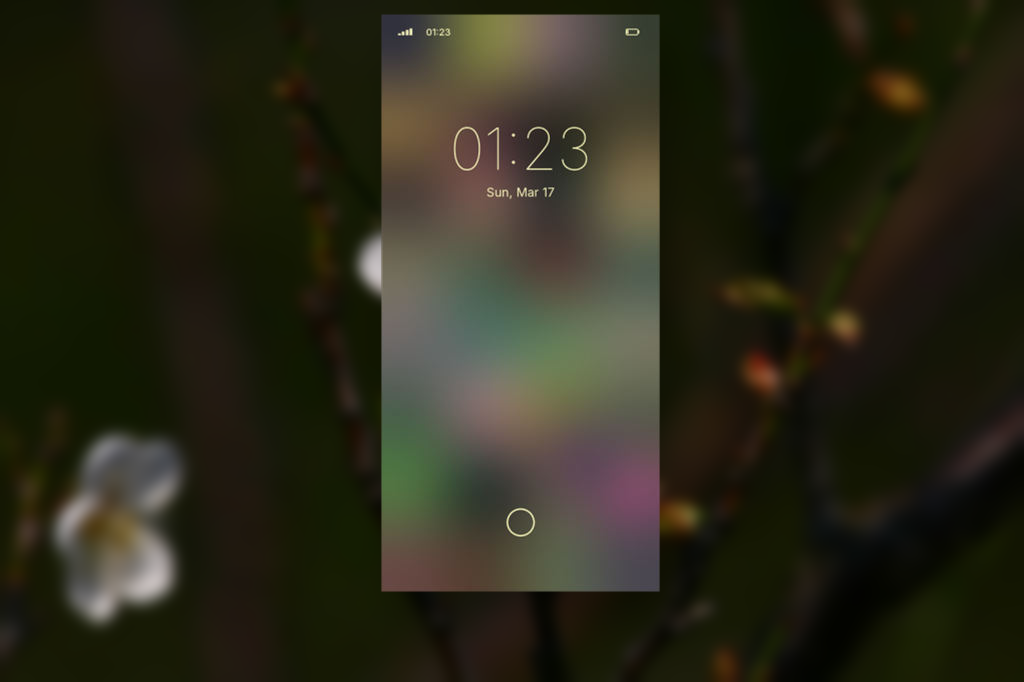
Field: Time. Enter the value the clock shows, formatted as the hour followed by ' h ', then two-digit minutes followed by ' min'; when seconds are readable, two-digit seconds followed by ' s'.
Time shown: 1 h 23 min
